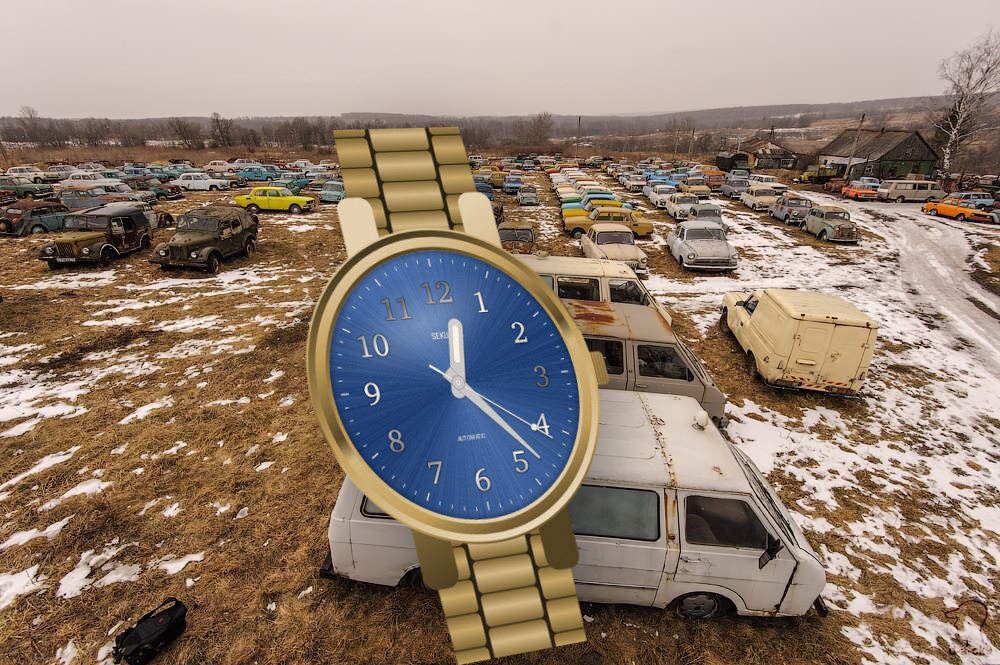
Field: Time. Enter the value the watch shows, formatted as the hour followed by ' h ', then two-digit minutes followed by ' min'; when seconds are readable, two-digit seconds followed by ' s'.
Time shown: 12 h 23 min 21 s
